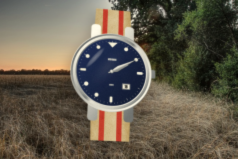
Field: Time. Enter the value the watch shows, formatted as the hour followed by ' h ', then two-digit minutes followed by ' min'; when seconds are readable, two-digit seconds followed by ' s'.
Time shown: 2 h 10 min
